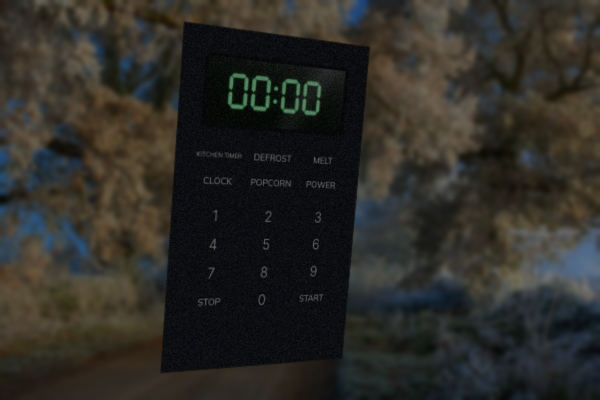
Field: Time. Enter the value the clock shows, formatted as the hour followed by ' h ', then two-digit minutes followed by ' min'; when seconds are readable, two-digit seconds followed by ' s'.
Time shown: 0 h 00 min
